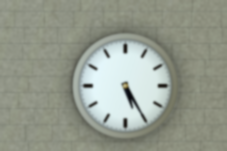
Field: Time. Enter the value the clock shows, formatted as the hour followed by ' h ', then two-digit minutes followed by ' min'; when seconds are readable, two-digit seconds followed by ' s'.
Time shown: 5 h 25 min
